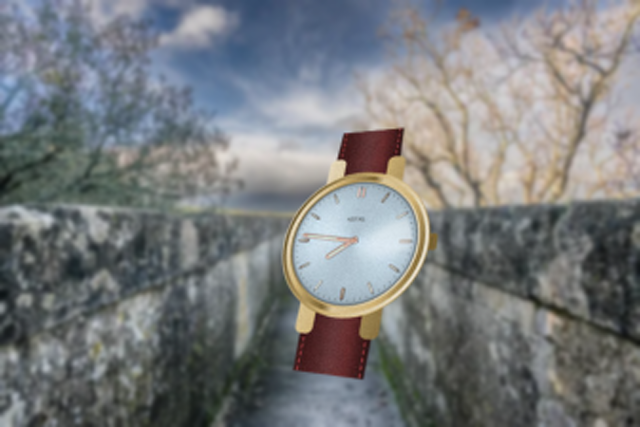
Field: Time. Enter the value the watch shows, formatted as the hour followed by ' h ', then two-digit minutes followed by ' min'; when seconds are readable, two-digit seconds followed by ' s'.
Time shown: 7 h 46 min
